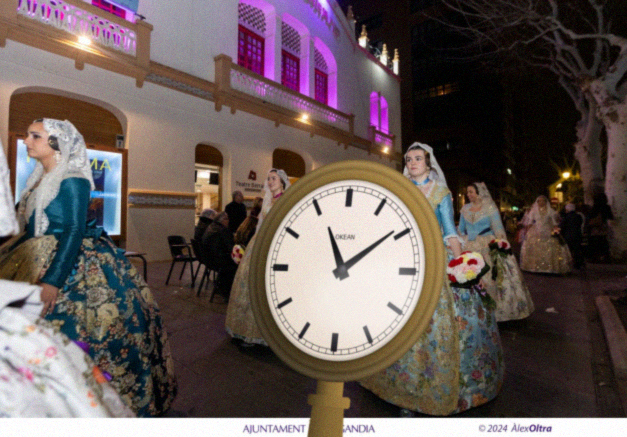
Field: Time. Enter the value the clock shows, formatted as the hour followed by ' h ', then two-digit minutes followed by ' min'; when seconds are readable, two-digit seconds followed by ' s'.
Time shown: 11 h 09 min
